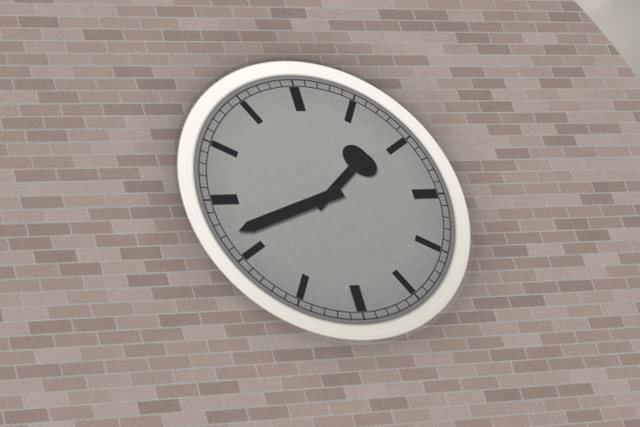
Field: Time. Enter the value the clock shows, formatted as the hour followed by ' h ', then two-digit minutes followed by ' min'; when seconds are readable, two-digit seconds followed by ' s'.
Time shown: 1 h 42 min
